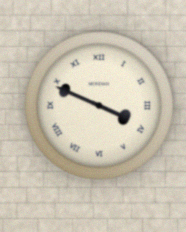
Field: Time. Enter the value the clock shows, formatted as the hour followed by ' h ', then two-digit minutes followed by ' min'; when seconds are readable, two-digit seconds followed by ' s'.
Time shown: 3 h 49 min
